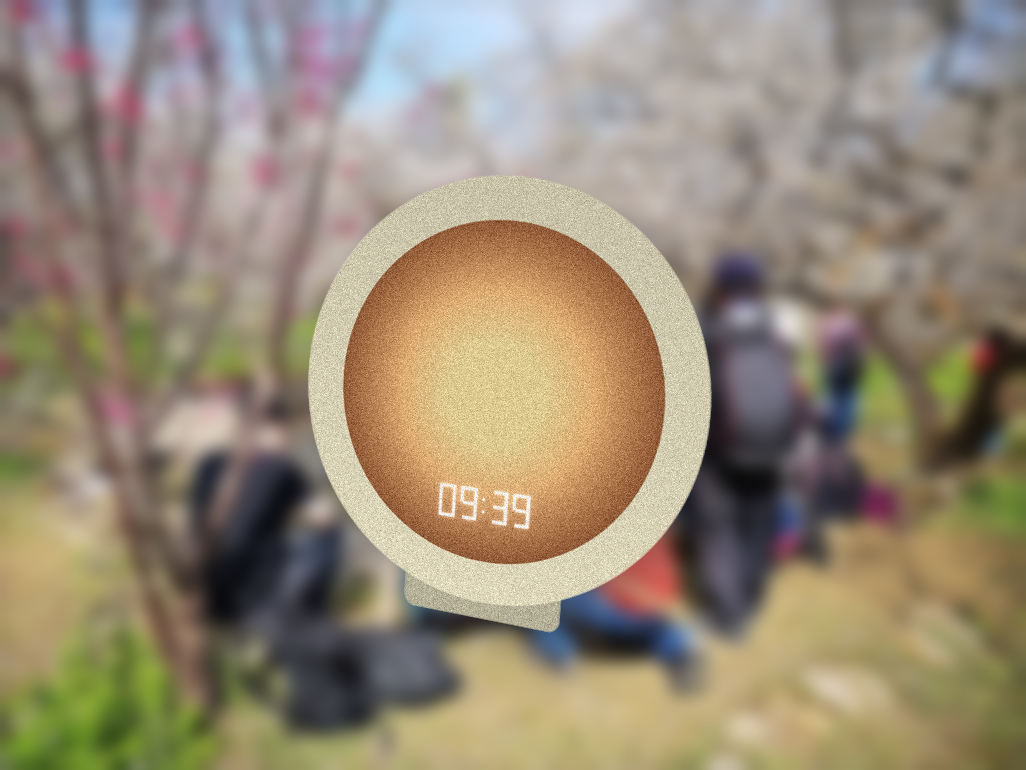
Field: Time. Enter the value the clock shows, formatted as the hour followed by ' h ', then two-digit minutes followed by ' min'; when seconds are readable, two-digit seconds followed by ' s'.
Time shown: 9 h 39 min
